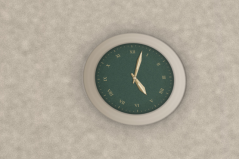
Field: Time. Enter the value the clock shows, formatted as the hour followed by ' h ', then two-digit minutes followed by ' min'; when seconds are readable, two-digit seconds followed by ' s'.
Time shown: 5 h 03 min
